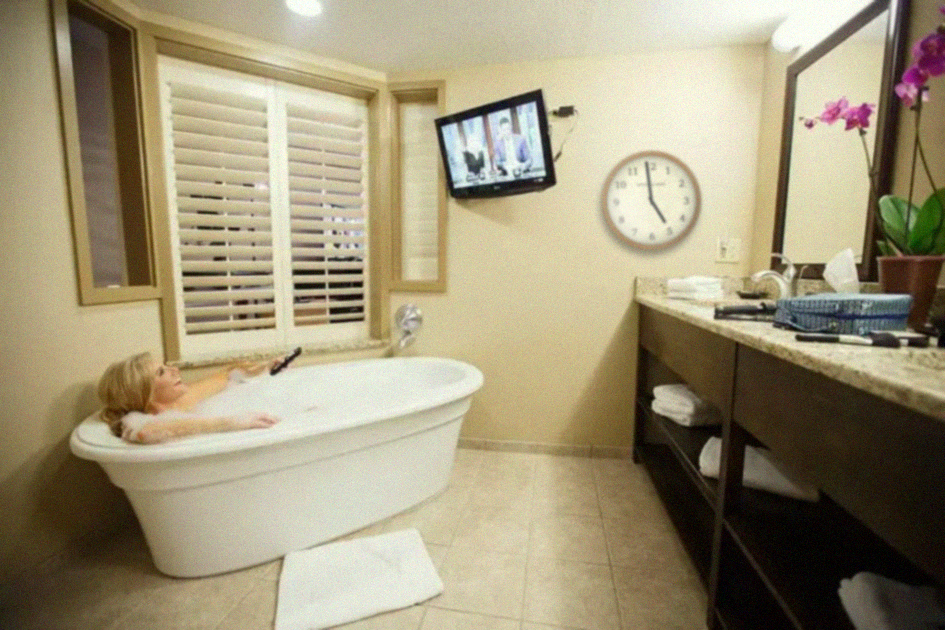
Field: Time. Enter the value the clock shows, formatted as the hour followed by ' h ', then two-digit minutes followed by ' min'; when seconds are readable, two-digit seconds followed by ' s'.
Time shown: 4 h 59 min
